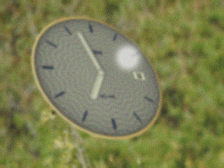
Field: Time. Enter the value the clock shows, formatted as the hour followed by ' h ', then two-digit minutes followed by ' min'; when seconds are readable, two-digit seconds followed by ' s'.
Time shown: 6 h 57 min
